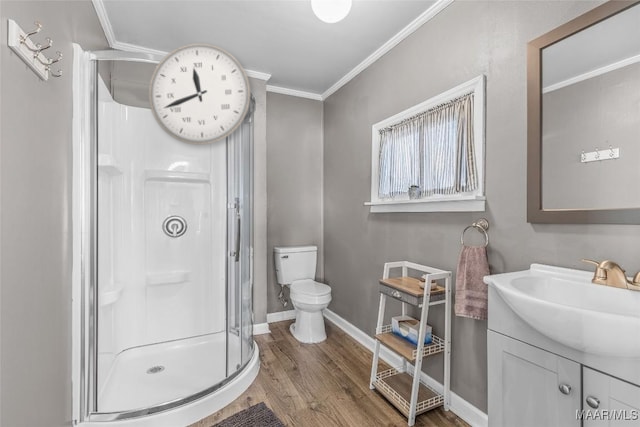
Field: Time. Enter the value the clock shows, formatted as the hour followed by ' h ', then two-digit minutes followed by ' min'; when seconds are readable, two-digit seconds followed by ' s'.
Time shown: 11 h 42 min
